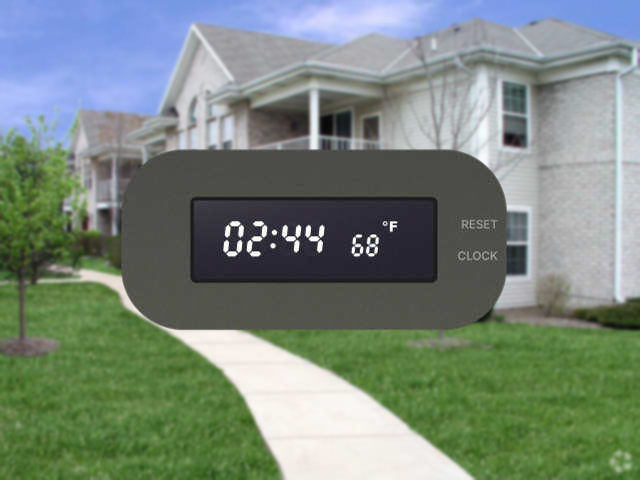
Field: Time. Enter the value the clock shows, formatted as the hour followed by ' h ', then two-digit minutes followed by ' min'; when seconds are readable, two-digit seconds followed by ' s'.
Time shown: 2 h 44 min
